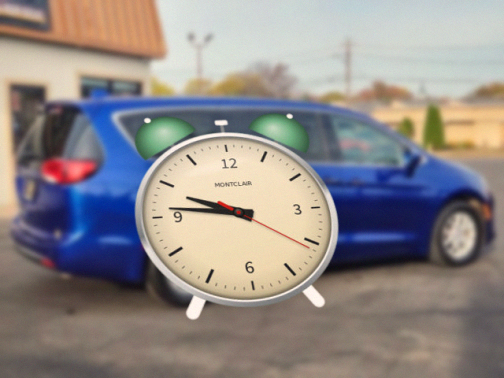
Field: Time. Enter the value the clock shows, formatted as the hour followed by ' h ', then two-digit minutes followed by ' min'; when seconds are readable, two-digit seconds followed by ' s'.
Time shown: 9 h 46 min 21 s
